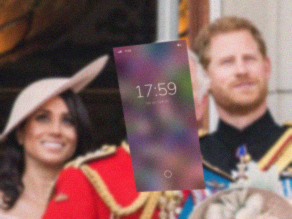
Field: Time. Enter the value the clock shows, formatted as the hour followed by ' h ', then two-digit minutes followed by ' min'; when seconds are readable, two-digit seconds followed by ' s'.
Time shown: 17 h 59 min
